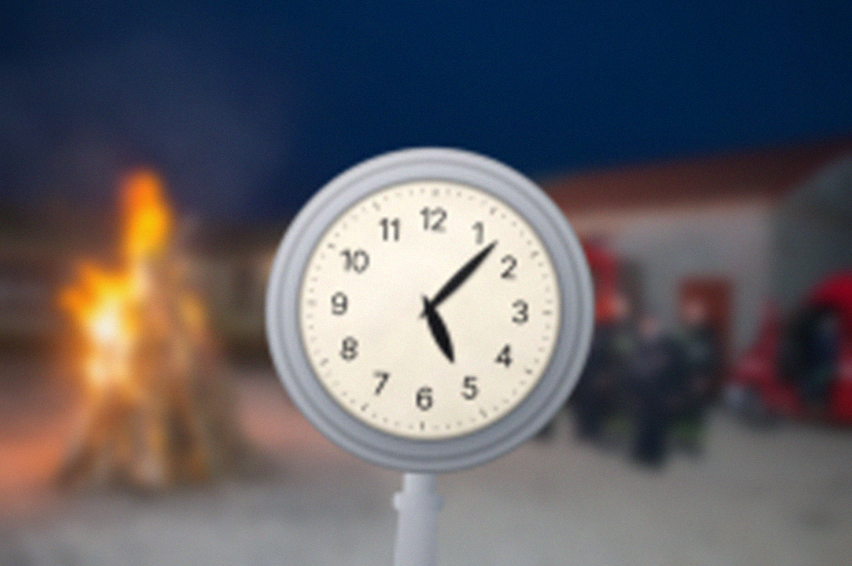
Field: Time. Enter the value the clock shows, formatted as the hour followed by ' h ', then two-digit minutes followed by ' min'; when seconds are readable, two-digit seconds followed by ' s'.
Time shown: 5 h 07 min
